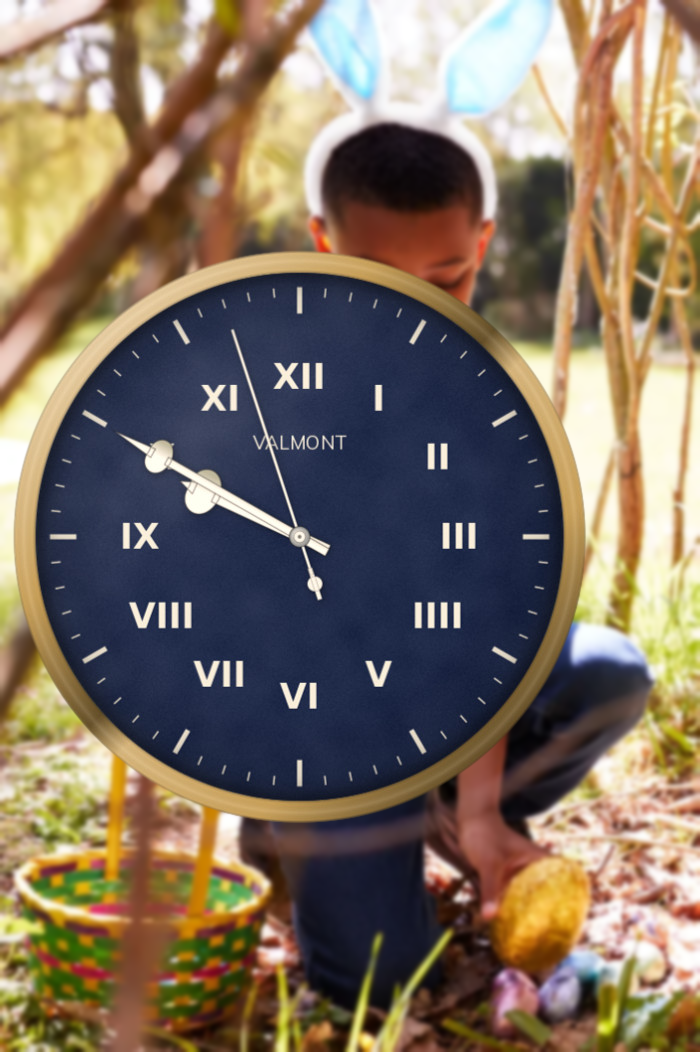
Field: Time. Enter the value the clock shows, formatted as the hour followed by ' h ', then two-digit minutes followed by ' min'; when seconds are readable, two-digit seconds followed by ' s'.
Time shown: 9 h 49 min 57 s
